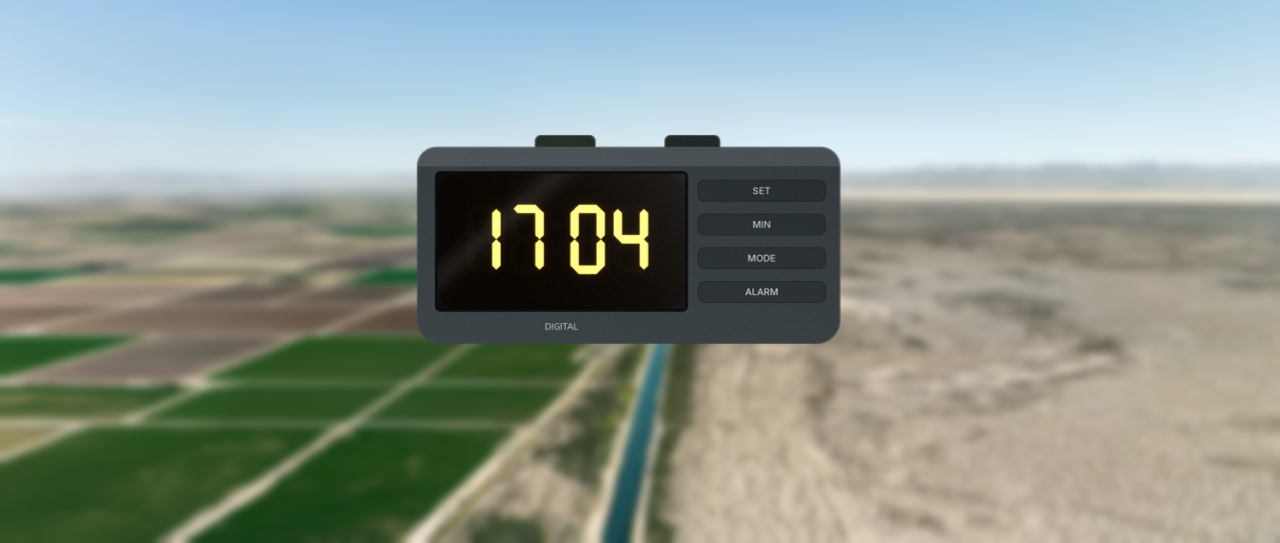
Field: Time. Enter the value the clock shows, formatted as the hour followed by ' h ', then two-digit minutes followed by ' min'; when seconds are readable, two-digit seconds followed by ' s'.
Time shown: 17 h 04 min
